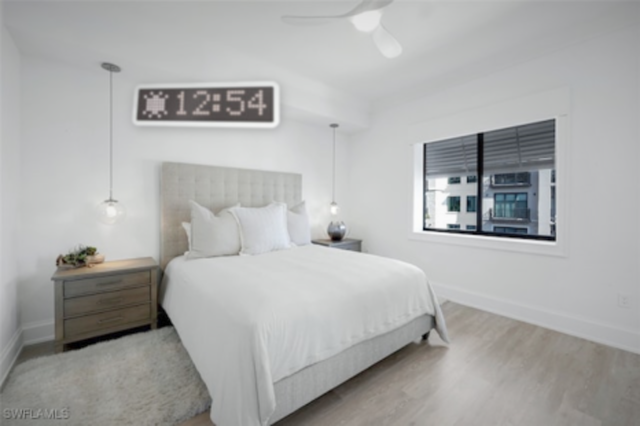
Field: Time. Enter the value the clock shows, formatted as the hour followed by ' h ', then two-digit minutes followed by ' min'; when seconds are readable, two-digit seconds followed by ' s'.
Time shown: 12 h 54 min
